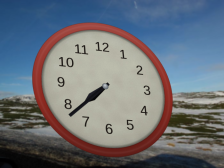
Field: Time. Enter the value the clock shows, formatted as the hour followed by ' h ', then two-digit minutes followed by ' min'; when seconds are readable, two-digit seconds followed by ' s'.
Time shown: 7 h 38 min
